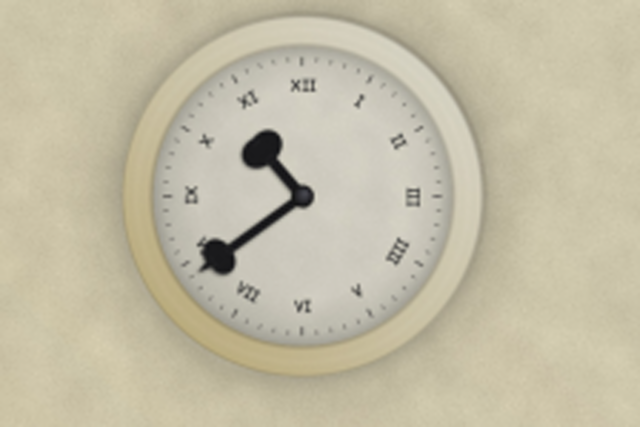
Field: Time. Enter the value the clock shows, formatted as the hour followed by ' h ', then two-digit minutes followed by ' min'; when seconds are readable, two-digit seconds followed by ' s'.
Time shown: 10 h 39 min
